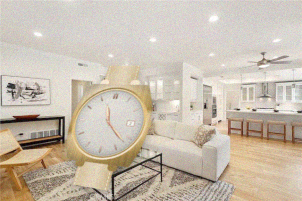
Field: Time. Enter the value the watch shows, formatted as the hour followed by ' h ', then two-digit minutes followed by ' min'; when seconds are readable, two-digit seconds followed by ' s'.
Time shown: 11 h 22 min
